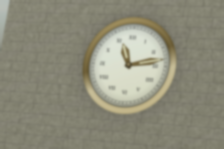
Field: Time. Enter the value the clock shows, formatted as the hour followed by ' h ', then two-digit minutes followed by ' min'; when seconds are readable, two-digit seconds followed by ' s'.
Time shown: 11 h 13 min
